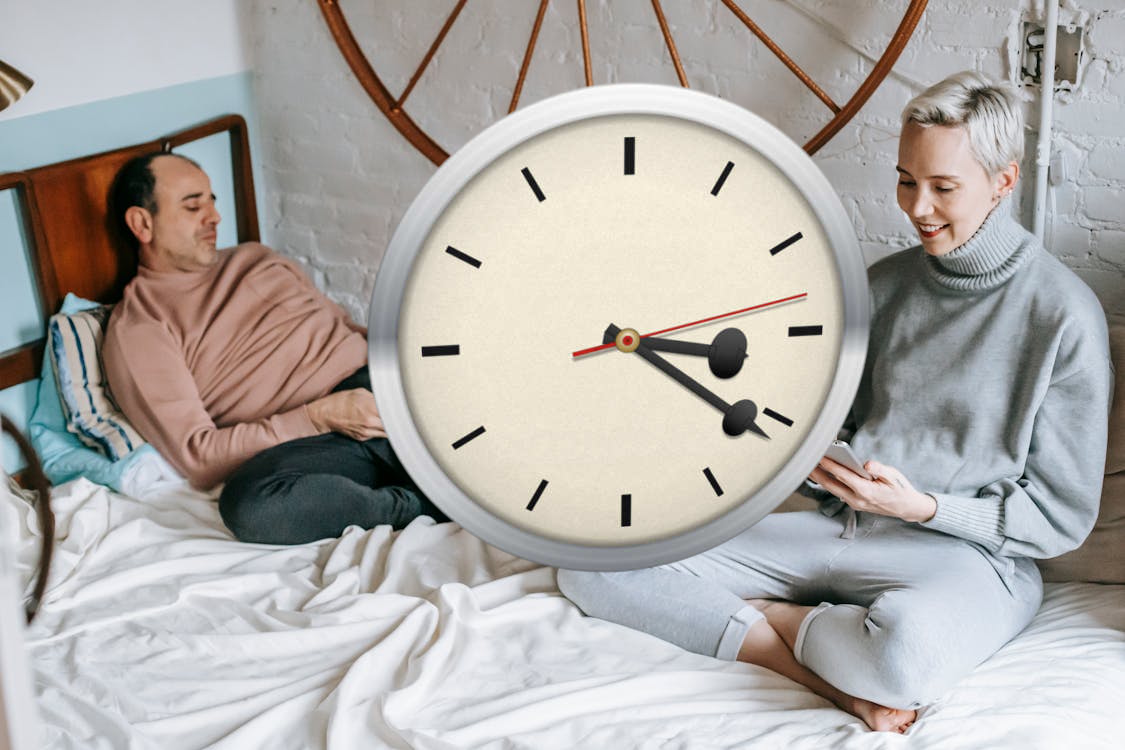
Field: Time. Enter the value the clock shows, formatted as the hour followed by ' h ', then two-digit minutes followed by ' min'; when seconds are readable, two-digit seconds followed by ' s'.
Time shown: 3 h 21 min 13 s
